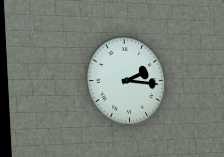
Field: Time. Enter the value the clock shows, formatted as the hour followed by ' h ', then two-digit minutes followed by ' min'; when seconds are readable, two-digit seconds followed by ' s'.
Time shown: 2 h 16 min
